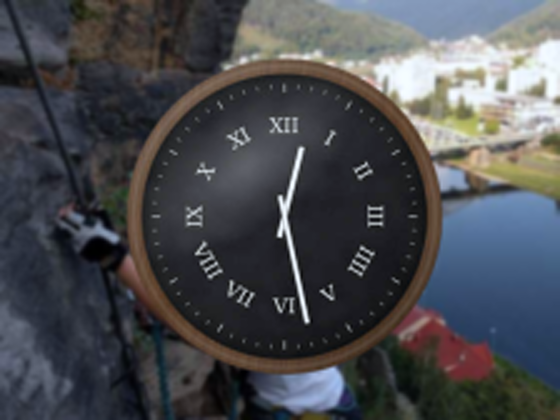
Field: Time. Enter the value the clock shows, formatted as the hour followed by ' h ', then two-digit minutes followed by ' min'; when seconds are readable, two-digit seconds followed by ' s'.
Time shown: 12 h 28 min
